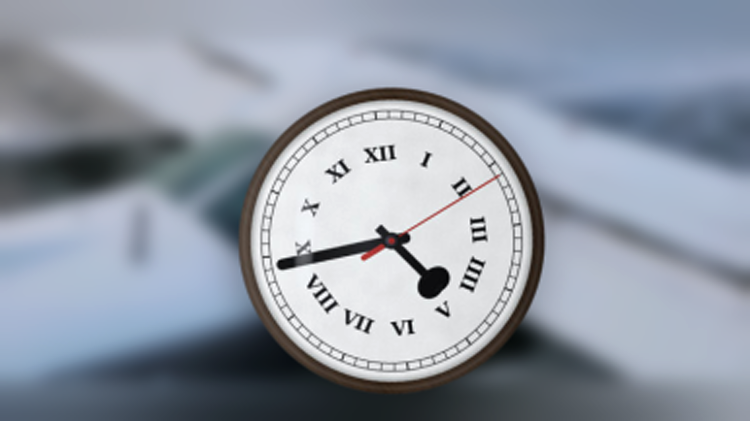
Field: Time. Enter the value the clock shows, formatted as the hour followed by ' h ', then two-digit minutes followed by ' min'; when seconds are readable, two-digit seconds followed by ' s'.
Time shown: 4 h 44 min 11 s
